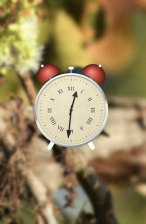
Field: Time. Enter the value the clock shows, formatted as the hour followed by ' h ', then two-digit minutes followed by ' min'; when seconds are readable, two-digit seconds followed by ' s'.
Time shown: 12 h 31 min
